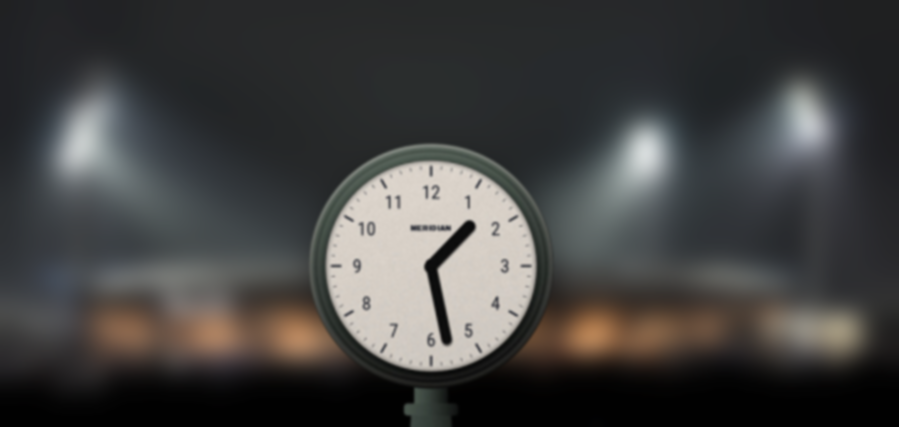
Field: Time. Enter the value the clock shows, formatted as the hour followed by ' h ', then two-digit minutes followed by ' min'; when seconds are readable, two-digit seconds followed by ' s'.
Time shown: 1 h 28 min
